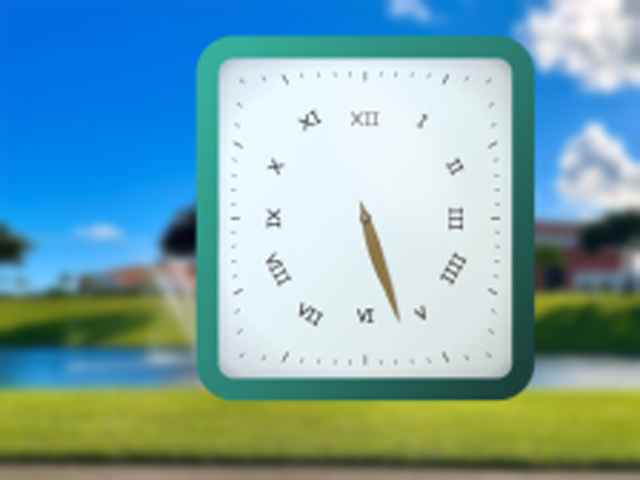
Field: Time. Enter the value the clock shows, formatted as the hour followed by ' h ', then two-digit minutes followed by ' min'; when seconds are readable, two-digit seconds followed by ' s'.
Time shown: 5 h 27 min
